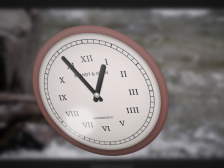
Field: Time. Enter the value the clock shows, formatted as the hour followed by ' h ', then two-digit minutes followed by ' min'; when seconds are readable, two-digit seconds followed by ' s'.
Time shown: 12 h 55 min
